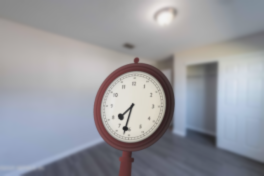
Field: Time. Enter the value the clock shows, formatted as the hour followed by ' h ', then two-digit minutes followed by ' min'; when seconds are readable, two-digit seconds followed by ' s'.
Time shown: 7 h 32 min
